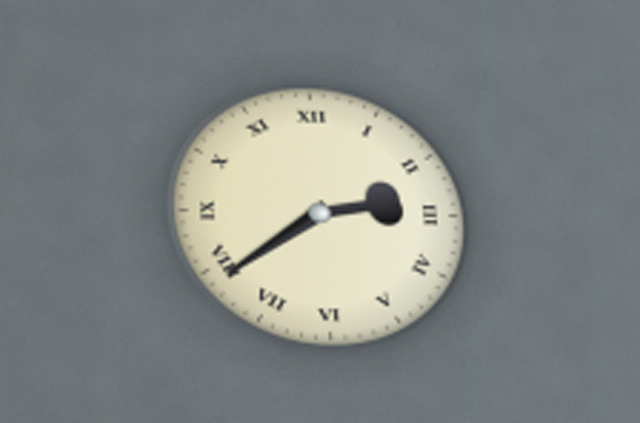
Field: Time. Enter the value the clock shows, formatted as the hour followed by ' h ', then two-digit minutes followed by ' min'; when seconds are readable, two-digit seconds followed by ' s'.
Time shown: 2 h 39 min
